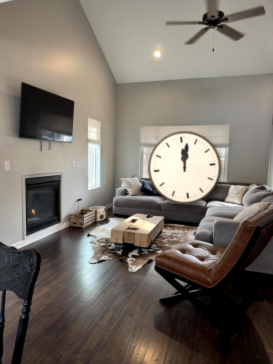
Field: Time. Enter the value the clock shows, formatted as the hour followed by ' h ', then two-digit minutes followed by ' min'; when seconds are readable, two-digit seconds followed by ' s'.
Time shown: 12 h 02 min
